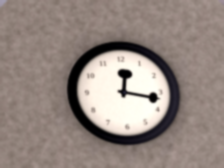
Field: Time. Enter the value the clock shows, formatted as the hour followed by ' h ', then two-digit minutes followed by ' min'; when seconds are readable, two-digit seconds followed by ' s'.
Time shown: 12 h 17 min
